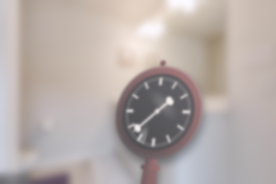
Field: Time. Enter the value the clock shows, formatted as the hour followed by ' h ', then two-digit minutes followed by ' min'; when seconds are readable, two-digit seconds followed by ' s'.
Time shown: 1 h 38 min
